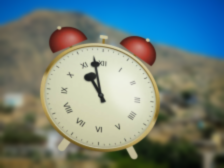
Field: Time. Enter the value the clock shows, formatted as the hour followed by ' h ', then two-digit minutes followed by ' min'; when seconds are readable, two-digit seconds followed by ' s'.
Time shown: 10 h 58 min
